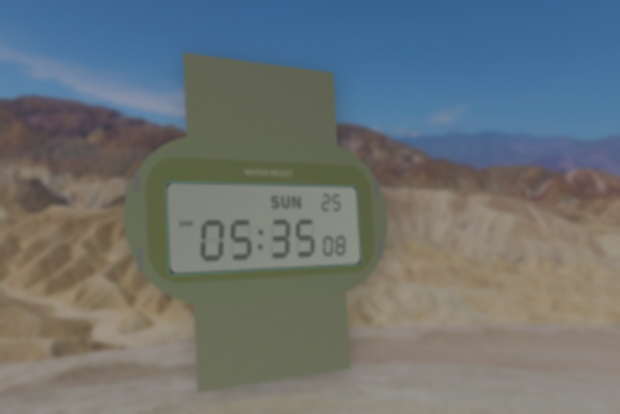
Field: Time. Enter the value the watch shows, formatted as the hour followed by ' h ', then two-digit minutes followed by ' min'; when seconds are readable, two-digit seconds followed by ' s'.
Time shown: 5 h 35 min 08 s
